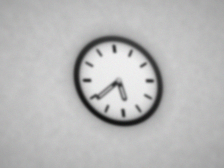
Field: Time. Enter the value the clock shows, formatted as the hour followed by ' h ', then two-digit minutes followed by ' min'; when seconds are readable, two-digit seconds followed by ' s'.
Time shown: 5 h 39 min
